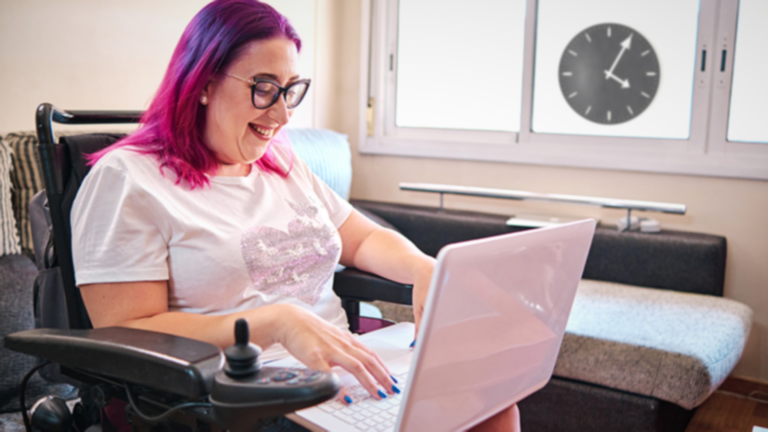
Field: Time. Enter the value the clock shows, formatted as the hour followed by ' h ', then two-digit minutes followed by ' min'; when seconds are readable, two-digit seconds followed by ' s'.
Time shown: 4 h 05 min
